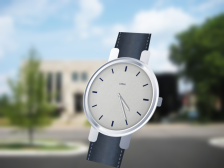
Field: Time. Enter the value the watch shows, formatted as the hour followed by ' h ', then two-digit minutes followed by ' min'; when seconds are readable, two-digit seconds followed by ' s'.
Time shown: 4 h 25 min
